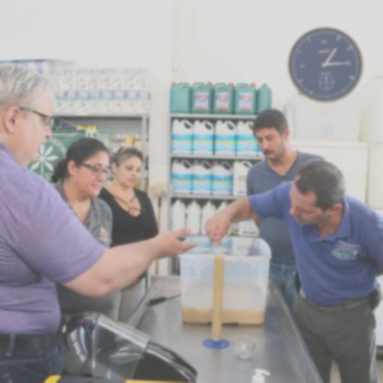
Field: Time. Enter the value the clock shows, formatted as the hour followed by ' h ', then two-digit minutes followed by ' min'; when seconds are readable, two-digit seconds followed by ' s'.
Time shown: 1 h 15 min
